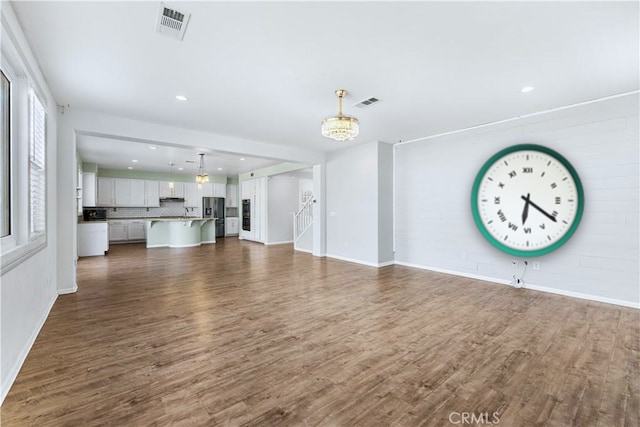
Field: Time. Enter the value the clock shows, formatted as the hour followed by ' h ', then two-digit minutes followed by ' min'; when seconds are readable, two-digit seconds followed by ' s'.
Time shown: 6 h 21 min
